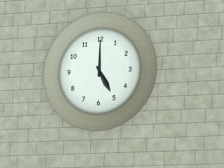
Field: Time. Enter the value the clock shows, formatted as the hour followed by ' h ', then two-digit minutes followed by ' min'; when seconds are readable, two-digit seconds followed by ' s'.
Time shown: 5 h 00 min
